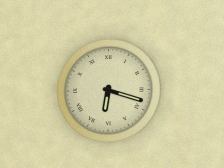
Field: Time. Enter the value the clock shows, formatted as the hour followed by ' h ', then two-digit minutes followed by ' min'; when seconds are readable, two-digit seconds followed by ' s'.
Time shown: 6 h 18 min
